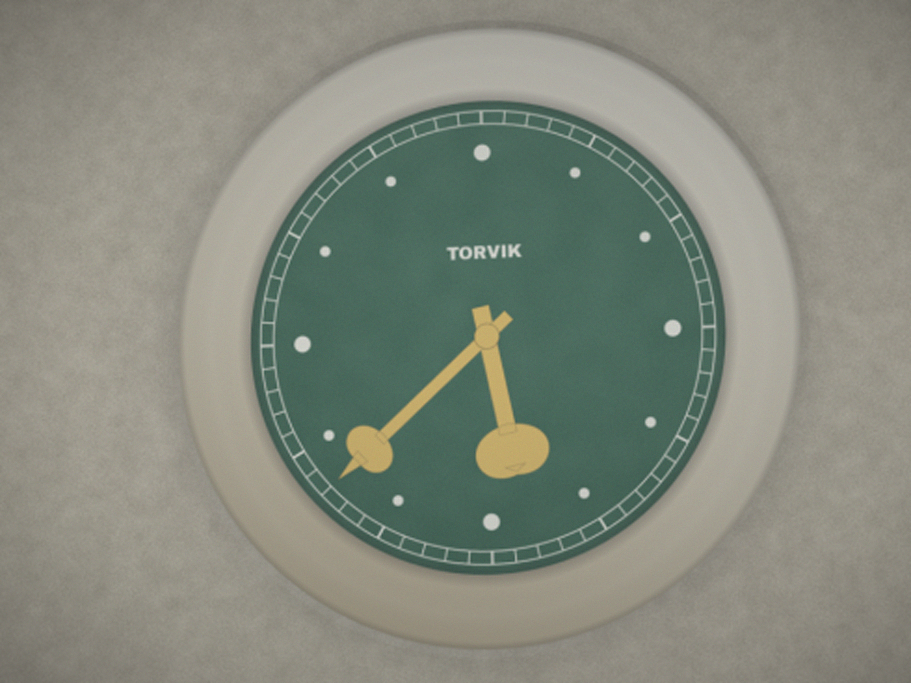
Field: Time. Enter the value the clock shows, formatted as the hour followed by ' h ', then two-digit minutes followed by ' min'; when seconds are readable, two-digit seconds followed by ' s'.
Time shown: 5 h 38 min
